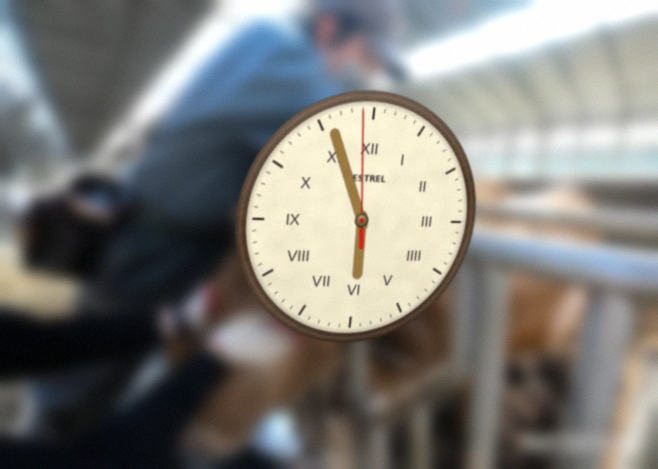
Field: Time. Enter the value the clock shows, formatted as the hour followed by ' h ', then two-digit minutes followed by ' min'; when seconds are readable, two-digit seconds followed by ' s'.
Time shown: 5 h 55 min 59 s
